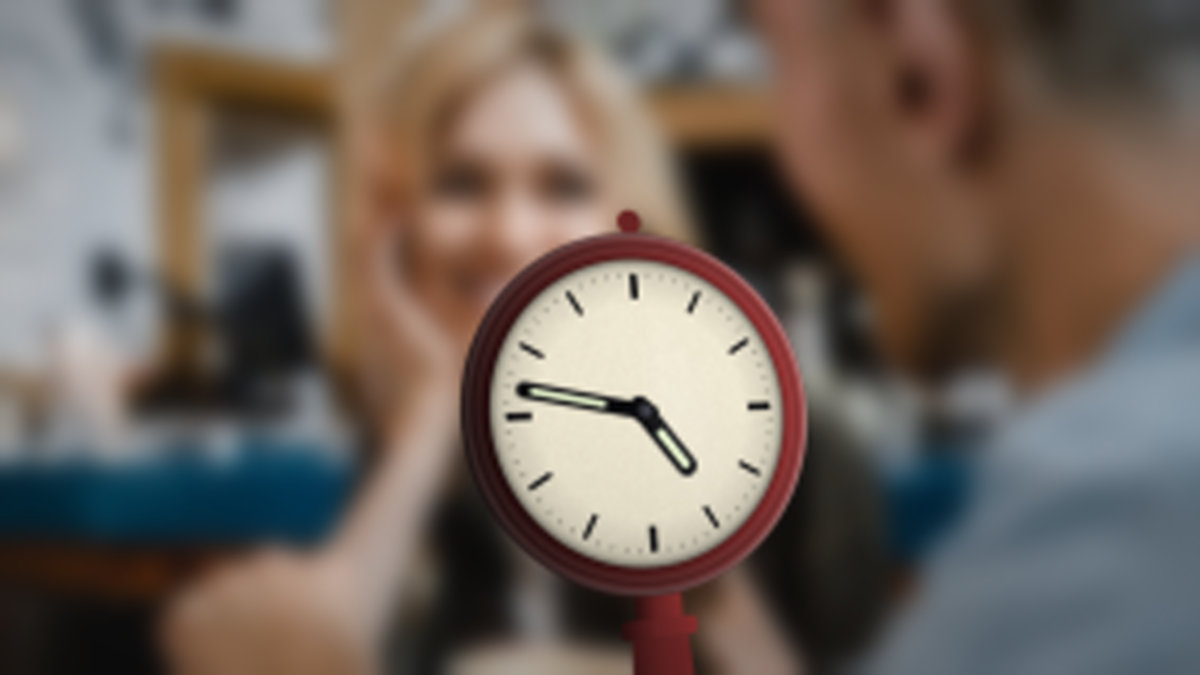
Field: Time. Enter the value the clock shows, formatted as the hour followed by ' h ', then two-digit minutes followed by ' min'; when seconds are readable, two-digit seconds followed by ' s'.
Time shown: 4 h 47 min
